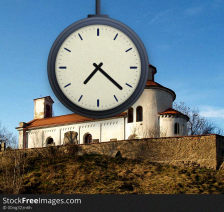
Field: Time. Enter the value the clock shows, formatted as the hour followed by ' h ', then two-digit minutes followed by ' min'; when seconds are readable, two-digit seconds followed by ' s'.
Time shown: 7 h 22 min
